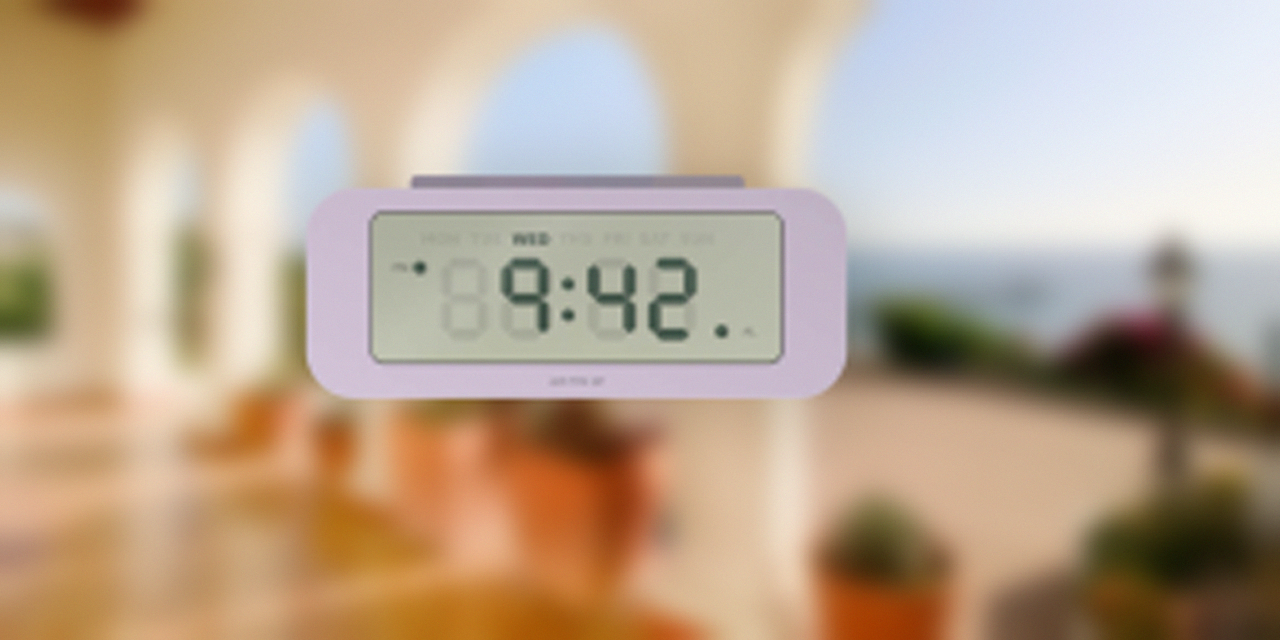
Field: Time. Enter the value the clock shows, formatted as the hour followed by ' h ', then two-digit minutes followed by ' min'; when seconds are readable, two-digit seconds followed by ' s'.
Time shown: 9 h 42 min
